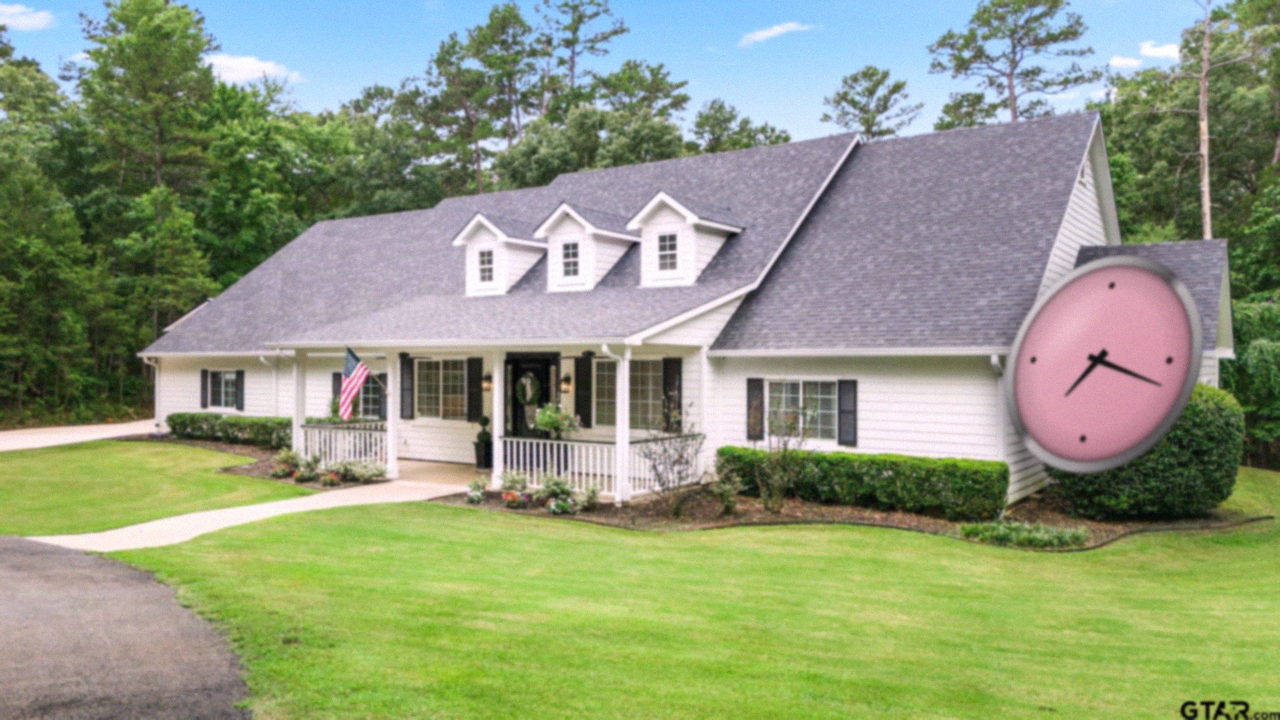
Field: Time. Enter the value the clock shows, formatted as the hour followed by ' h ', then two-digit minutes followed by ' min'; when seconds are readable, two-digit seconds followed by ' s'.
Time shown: 7 h 18 min
